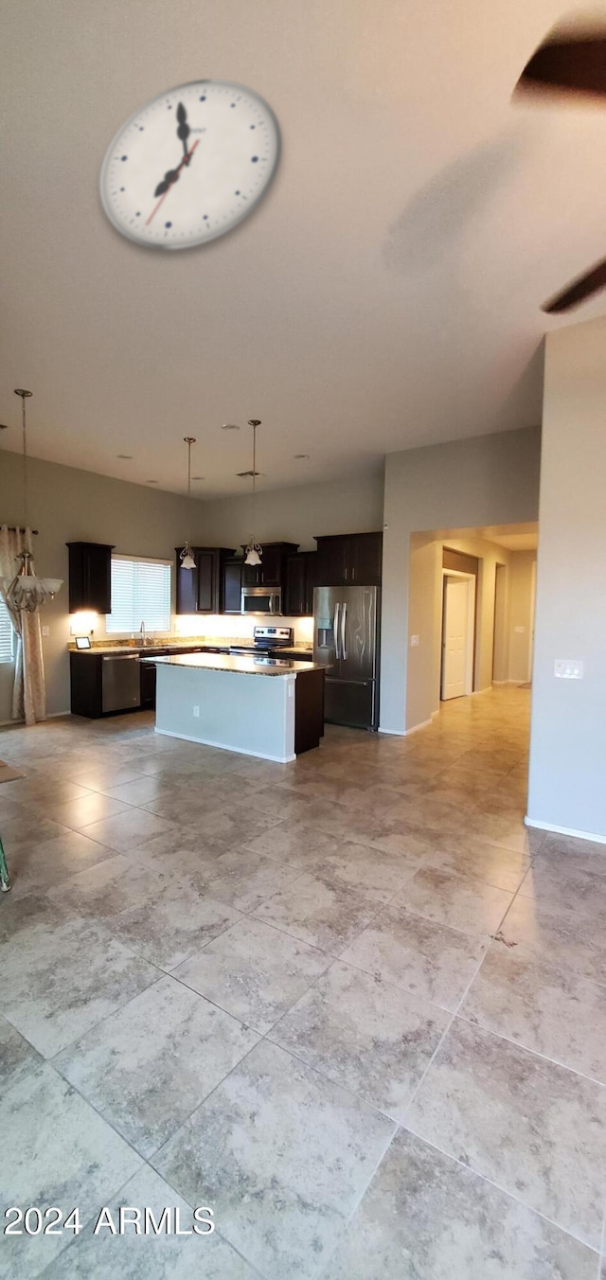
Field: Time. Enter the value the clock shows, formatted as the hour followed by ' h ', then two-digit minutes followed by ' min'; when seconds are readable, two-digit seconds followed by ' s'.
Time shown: 6 h 56 min 33 s
